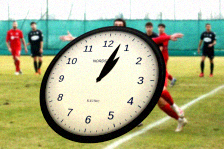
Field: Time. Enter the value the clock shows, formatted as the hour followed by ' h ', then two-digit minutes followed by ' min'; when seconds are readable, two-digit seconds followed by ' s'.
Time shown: 1 h 03 min
